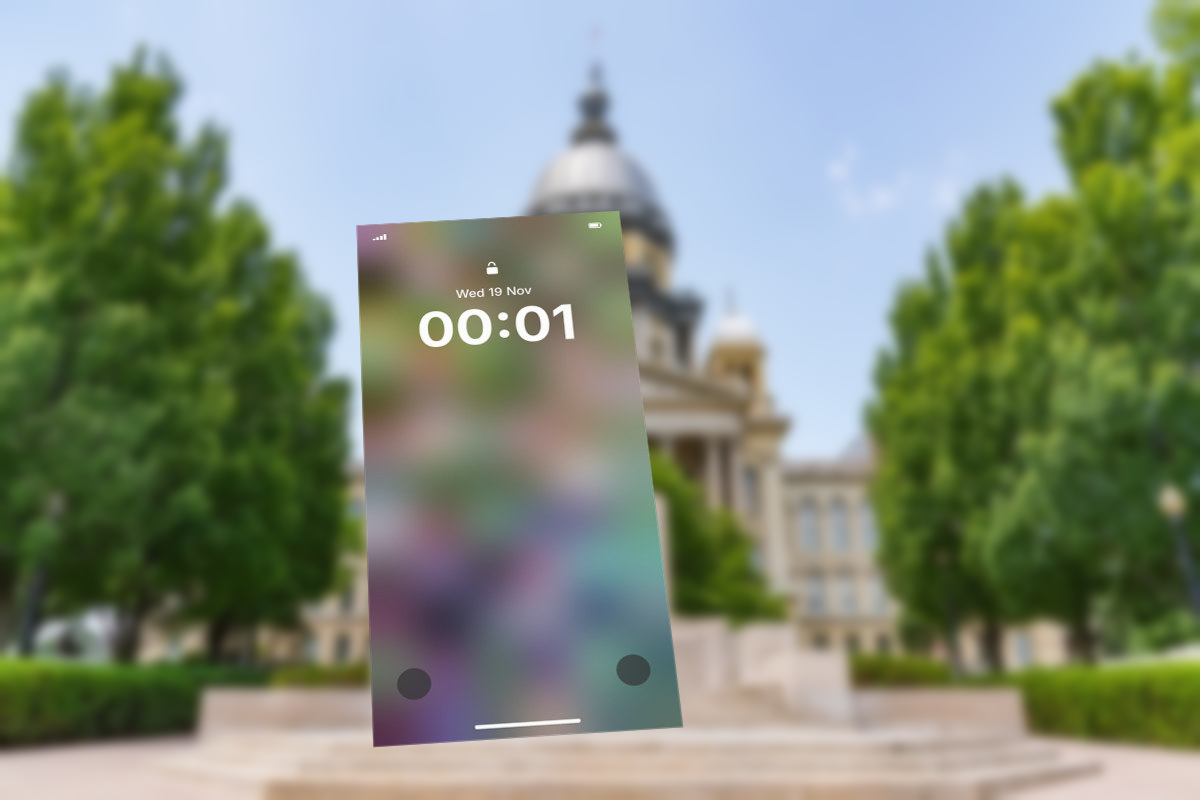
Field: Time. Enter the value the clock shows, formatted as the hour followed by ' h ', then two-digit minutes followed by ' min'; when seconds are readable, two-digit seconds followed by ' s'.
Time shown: 0 h 01 min
